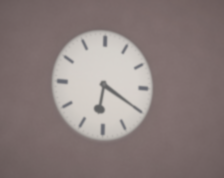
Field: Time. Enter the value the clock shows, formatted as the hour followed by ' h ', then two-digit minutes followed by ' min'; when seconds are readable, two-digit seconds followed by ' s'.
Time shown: 6 h 20 min
